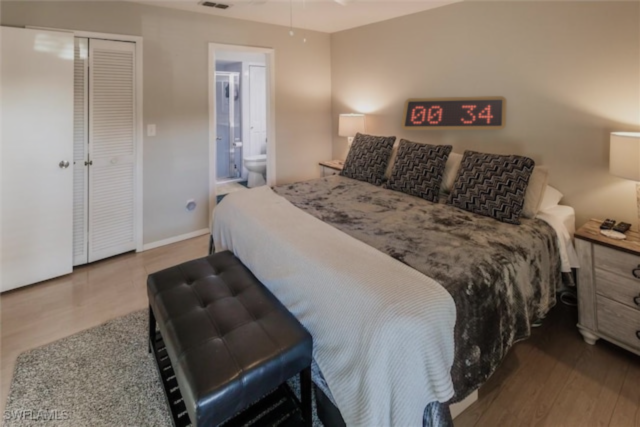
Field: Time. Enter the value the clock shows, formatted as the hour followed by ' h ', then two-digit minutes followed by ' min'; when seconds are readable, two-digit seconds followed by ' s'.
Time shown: 0 h 34 min
